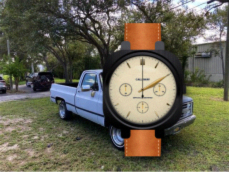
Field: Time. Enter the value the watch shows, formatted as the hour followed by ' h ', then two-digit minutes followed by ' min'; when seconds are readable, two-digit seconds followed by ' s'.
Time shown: 2 h 10 min
